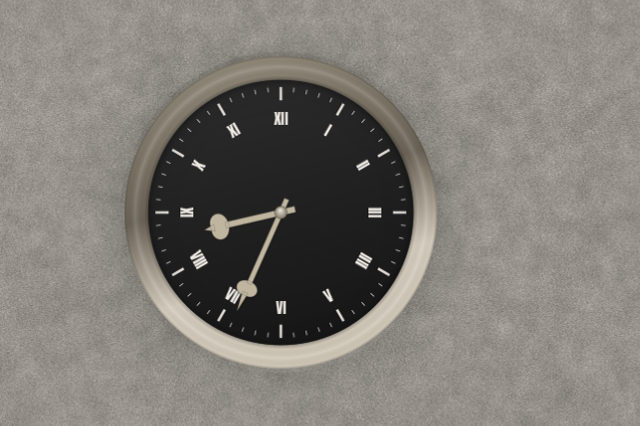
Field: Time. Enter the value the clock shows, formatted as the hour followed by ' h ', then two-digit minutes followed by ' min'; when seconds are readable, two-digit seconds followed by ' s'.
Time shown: 8 h 34 min
